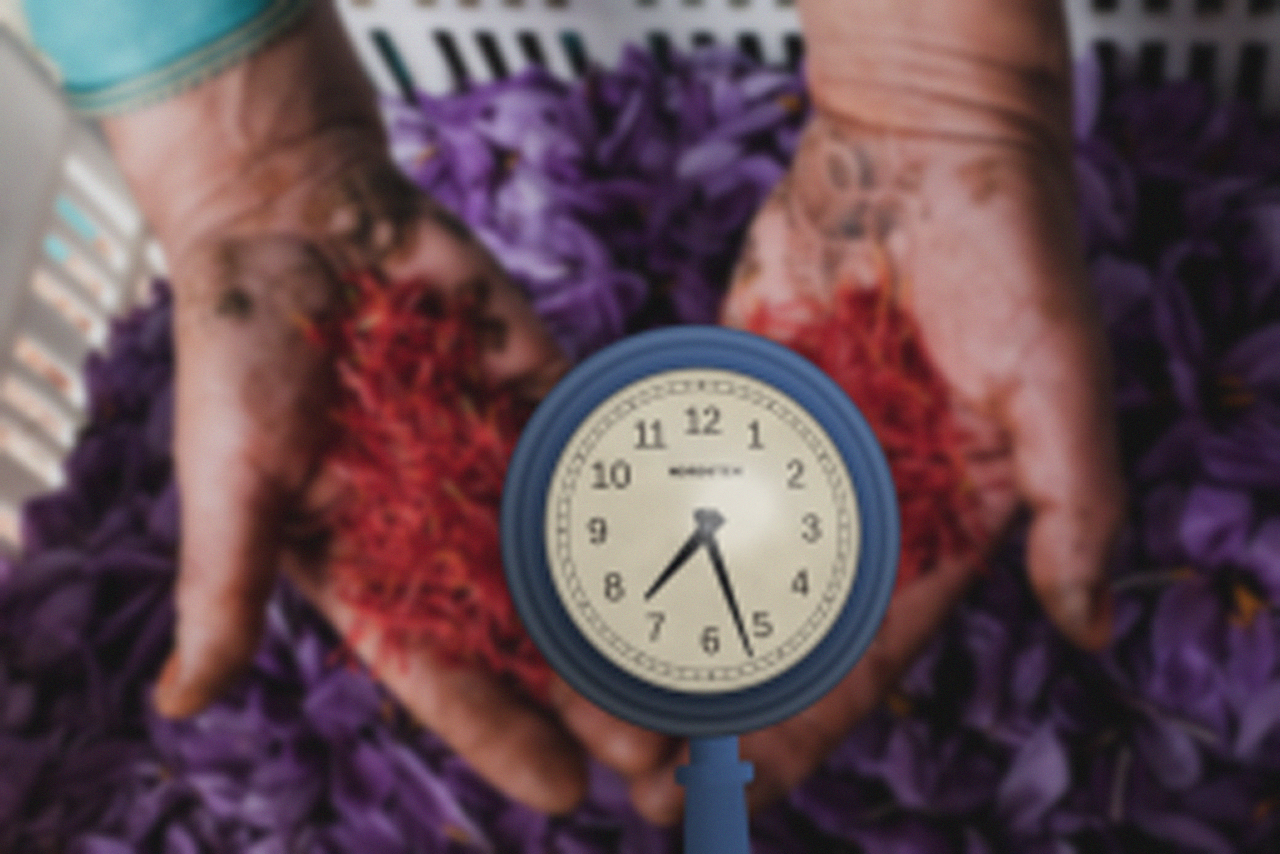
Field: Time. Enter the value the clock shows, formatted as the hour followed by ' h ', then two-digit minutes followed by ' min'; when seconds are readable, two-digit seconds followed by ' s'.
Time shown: 7 h 27 min
